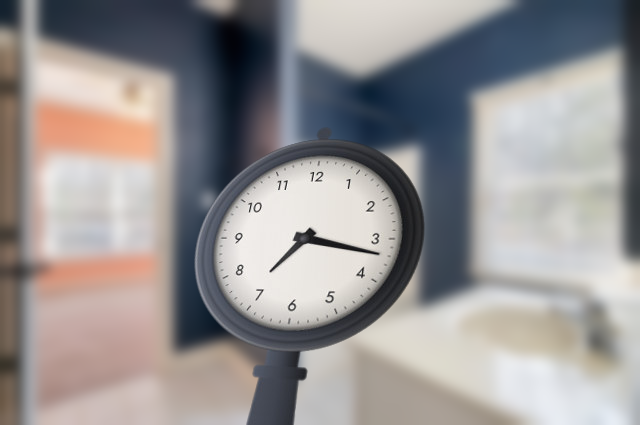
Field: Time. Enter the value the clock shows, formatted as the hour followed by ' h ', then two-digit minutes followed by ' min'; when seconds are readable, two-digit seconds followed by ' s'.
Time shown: 7 h 17 min
